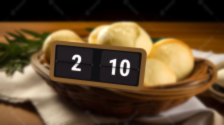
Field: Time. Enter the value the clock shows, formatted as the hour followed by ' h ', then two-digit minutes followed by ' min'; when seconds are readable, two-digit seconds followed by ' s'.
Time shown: 2 h 10 min
